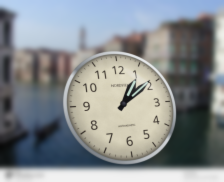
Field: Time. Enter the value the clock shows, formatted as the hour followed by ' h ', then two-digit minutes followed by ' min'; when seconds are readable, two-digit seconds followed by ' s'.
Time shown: 1 h 09 min
